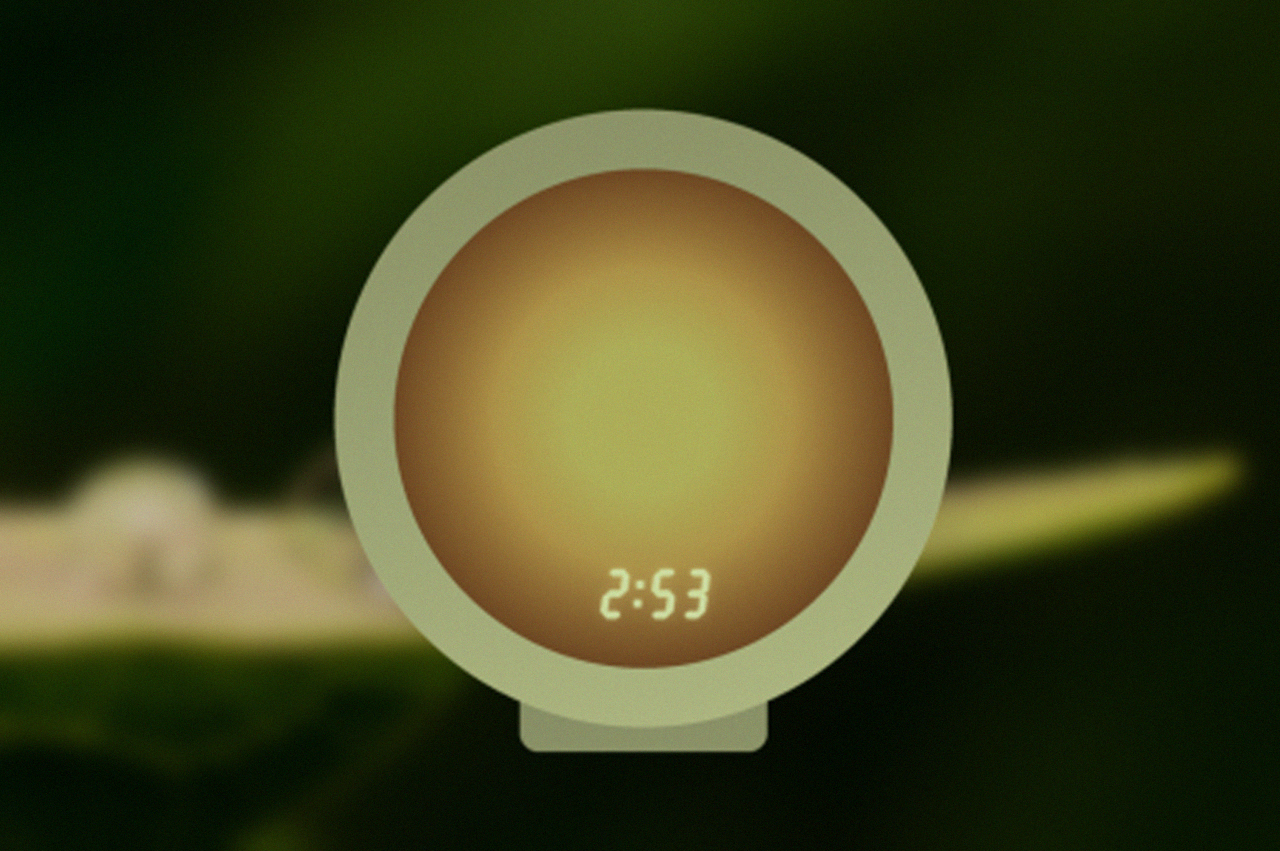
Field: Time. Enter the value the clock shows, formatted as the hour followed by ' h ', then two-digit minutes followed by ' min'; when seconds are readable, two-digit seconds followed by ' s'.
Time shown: 2 h 53 min
